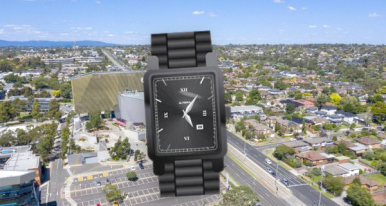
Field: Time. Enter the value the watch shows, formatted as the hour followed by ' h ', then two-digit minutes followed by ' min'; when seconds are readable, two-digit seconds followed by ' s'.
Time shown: 5 h 06 min
